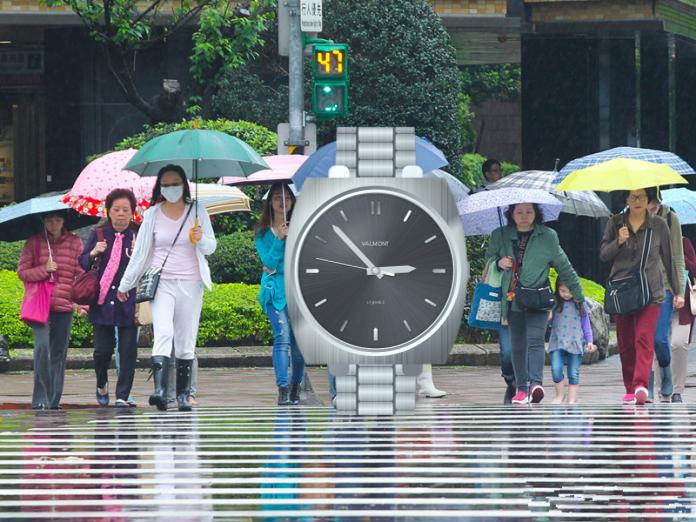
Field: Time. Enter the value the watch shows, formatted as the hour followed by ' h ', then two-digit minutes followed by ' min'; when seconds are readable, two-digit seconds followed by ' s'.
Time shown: 2 h 52 min 47 s
